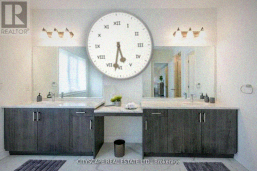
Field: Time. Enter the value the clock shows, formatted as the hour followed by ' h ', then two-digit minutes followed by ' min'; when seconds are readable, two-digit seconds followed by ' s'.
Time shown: 5 h 32 min
